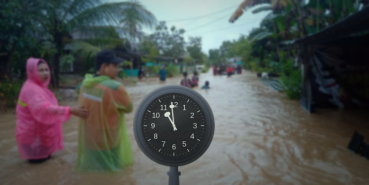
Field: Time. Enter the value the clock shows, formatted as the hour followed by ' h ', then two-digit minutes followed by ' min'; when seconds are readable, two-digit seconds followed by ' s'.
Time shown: 10 h 59 min
